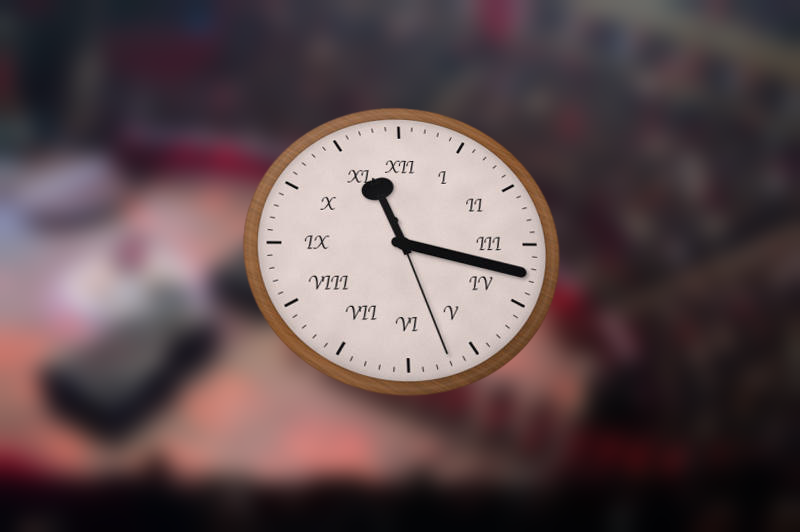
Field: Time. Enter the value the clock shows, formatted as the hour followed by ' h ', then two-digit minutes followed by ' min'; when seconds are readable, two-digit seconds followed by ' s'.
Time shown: 11 h 17 min 27 s
